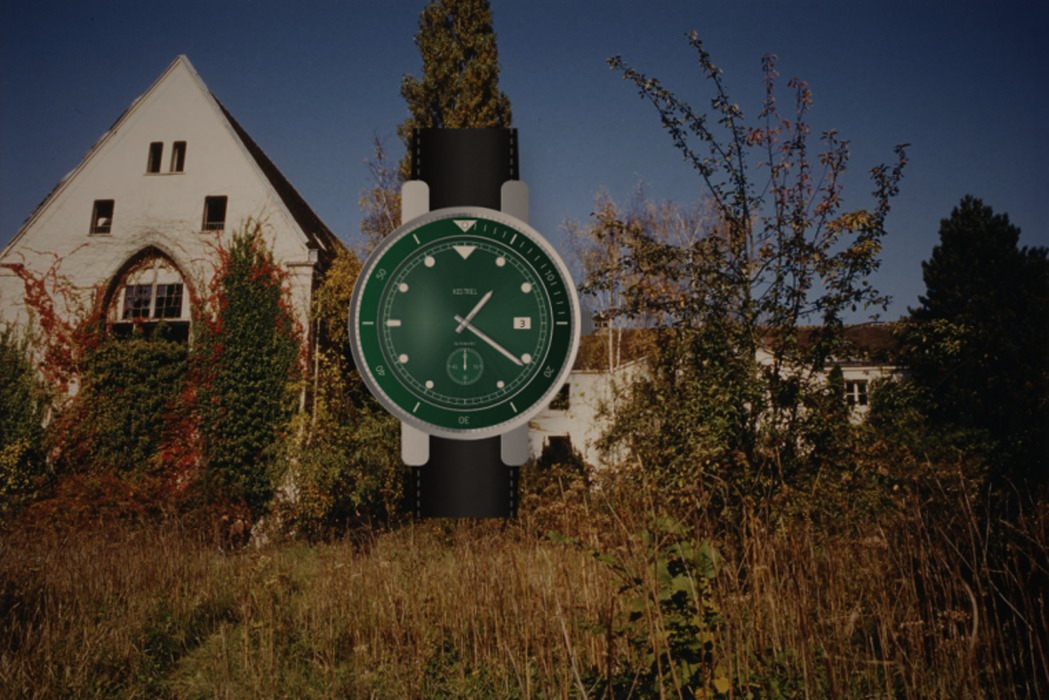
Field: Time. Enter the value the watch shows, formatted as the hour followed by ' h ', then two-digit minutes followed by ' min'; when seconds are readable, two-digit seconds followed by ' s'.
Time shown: 1 h 21 min
